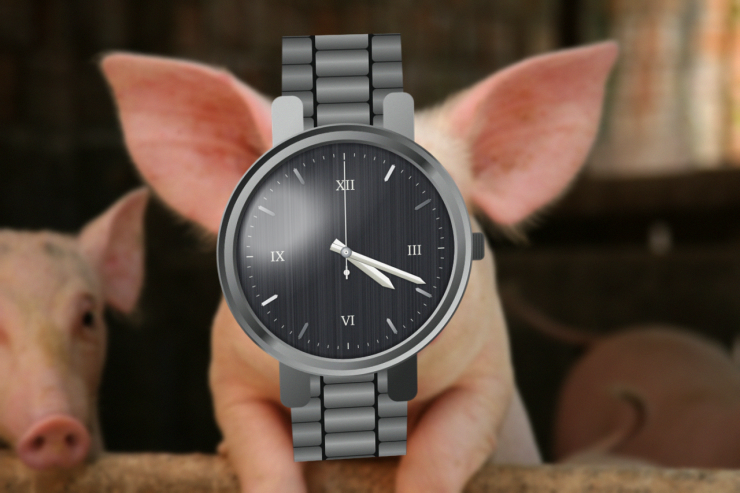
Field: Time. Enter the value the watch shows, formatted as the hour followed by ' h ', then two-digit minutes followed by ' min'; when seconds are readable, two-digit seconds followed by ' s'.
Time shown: 4 h 19 min 00 s
